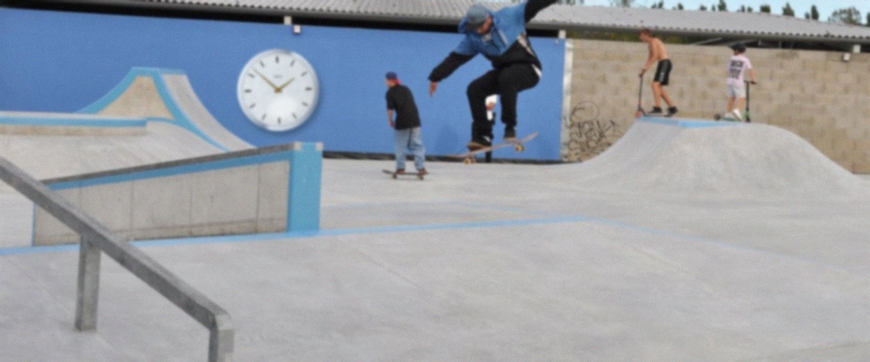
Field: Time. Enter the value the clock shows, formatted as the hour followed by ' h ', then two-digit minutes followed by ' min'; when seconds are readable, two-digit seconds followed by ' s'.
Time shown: 1 h 52 min
